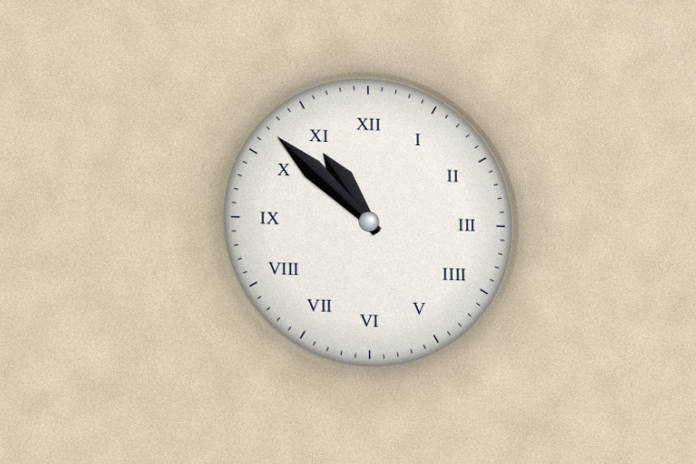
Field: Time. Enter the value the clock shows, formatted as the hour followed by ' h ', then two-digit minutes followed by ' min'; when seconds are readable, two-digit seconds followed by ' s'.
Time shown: 10 h 52 min
